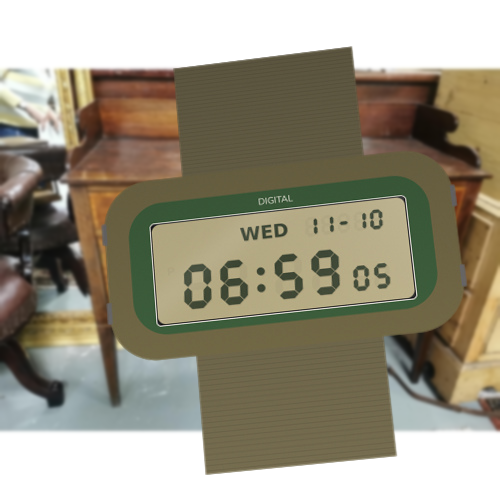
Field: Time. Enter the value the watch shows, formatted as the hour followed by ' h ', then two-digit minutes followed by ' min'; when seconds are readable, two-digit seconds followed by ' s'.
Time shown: 6 h 59 min 05 s
